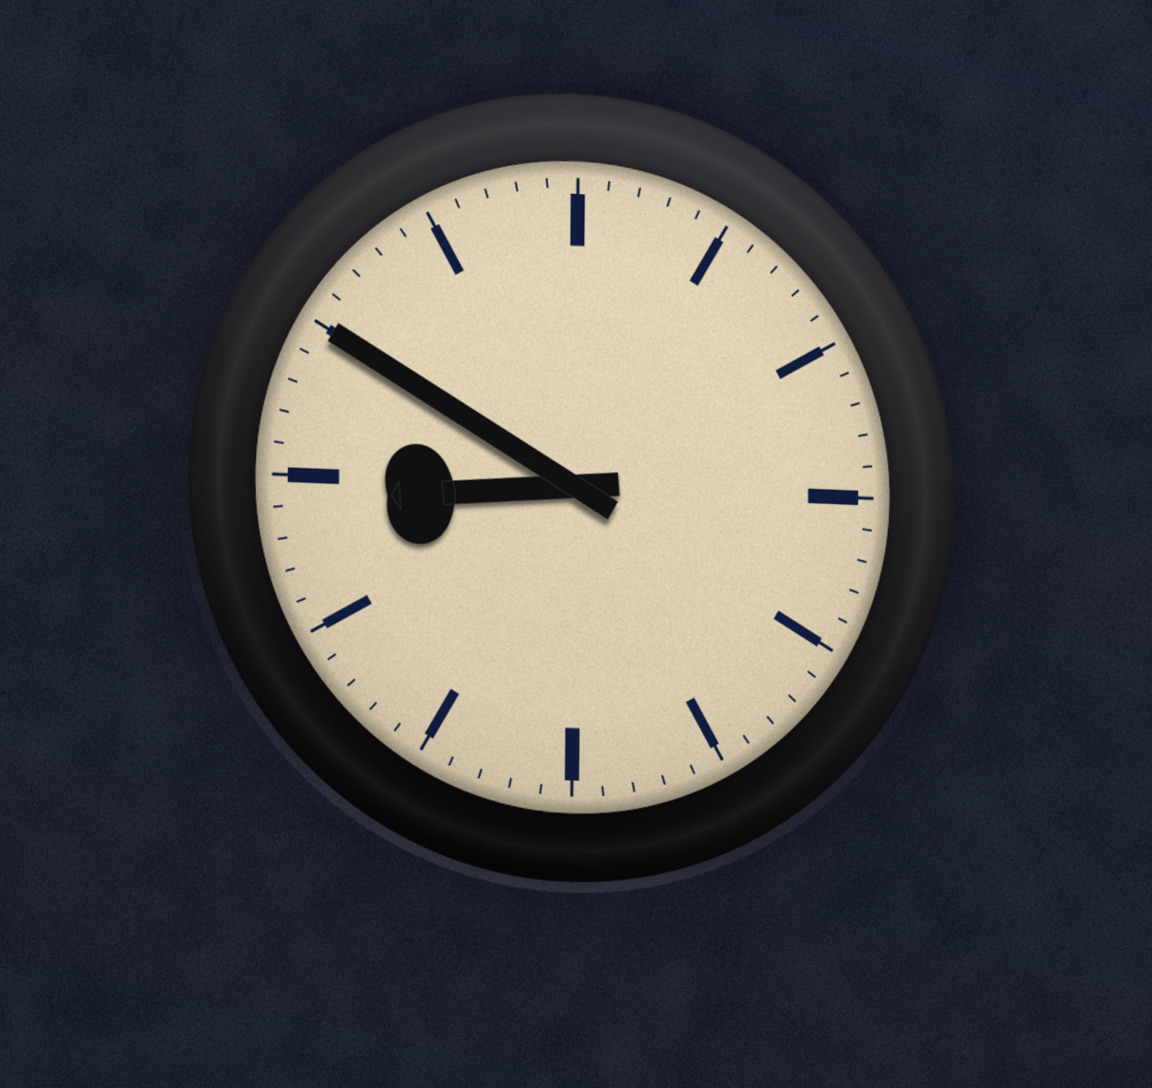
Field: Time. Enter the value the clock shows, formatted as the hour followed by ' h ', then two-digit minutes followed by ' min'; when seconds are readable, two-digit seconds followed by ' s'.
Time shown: 8 h 50 min
